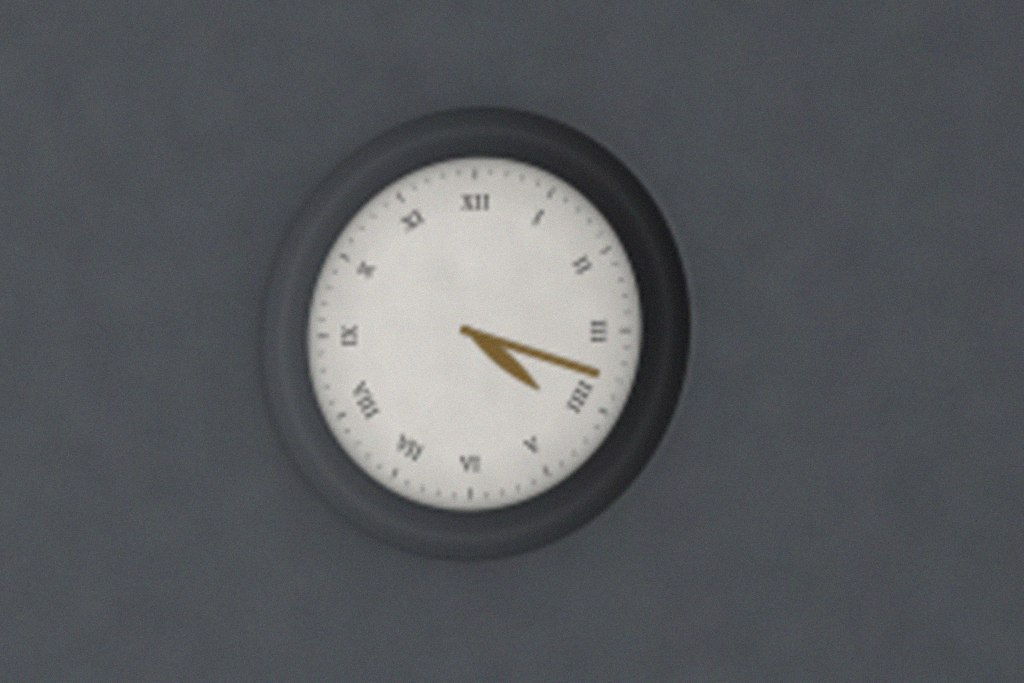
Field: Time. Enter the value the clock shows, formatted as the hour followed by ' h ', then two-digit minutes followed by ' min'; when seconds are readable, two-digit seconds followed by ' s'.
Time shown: 4 h 18 min
